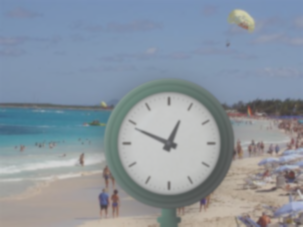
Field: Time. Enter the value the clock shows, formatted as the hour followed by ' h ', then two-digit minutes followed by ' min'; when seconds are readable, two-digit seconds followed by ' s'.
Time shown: 12 h 49 min
